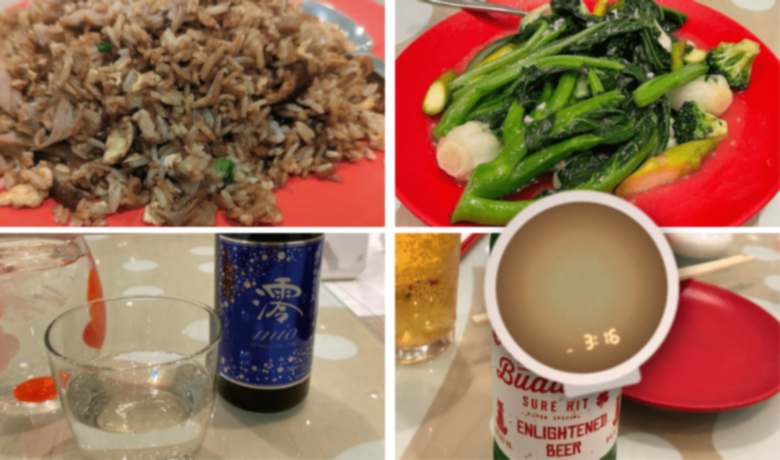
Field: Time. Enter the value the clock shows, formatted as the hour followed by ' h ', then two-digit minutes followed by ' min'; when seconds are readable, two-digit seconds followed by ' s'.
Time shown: 3 h 16 min
